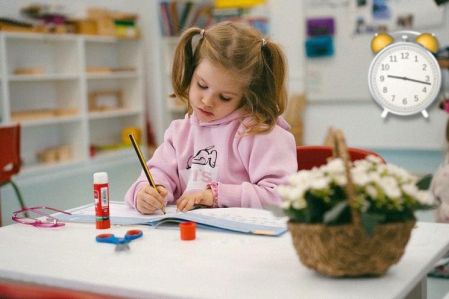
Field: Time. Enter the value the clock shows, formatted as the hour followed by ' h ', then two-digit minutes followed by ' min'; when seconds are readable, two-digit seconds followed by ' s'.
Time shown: 9 h 17 min
